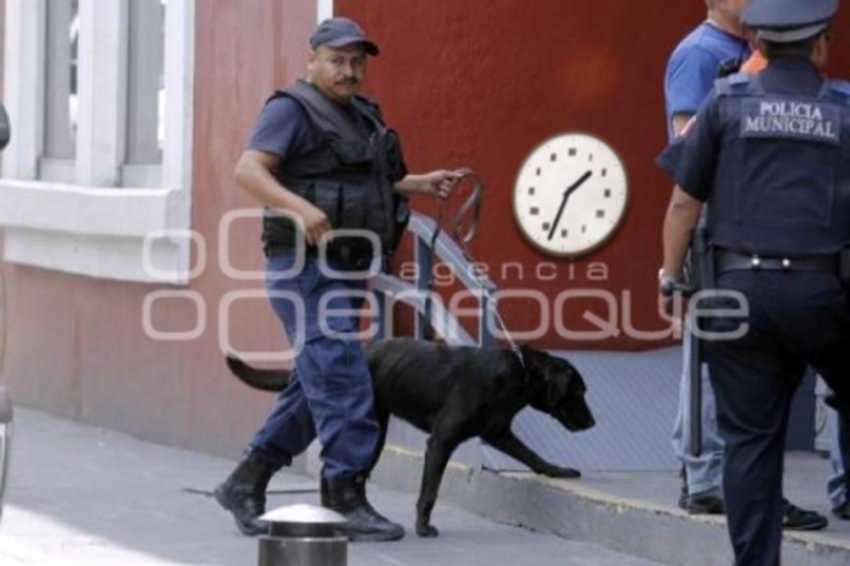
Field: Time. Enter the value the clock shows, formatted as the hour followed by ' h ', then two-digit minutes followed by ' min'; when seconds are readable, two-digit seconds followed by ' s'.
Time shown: 1 h 33 min
